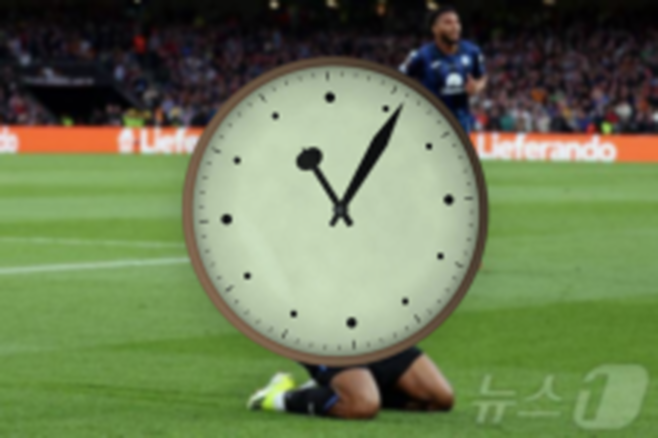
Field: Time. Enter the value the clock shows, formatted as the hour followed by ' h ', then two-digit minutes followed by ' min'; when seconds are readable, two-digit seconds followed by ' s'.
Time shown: 11 h 06 min
